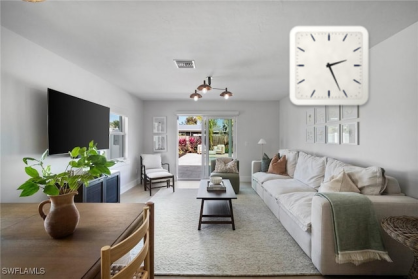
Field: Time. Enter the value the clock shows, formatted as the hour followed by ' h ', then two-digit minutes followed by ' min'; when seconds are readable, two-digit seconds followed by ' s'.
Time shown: 2 h 26 min
